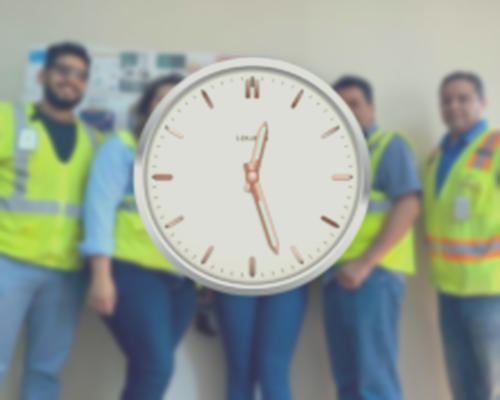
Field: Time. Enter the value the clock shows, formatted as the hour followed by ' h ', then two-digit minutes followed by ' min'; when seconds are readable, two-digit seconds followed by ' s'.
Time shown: 12 h 27 min
